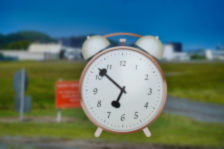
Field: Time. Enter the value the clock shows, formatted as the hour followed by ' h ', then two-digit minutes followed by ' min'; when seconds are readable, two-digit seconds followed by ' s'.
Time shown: 6 h 52 min
